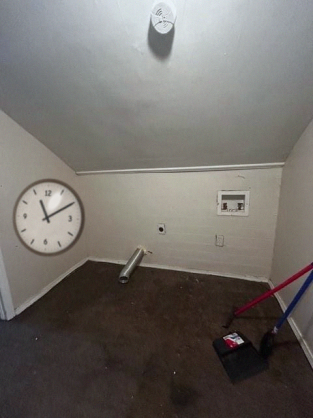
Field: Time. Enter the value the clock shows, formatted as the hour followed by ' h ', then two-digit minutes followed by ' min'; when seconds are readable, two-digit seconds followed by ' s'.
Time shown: 11 h 10 min
